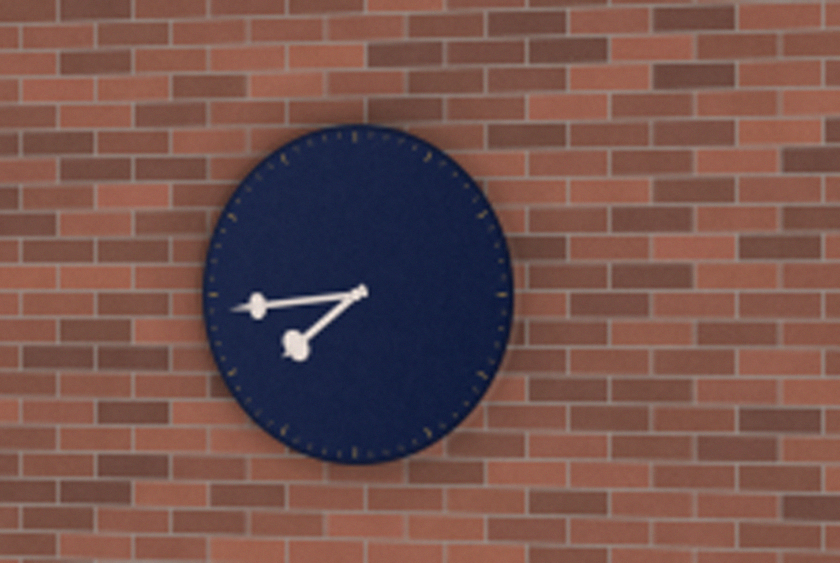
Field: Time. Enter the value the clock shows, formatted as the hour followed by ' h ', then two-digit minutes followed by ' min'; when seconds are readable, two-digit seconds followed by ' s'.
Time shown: 7 h 44 min
